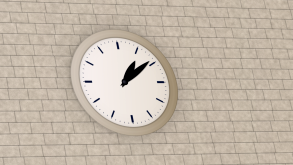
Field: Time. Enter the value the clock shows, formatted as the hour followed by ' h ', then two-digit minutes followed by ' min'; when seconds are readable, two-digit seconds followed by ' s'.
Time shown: 1 h 09 min
